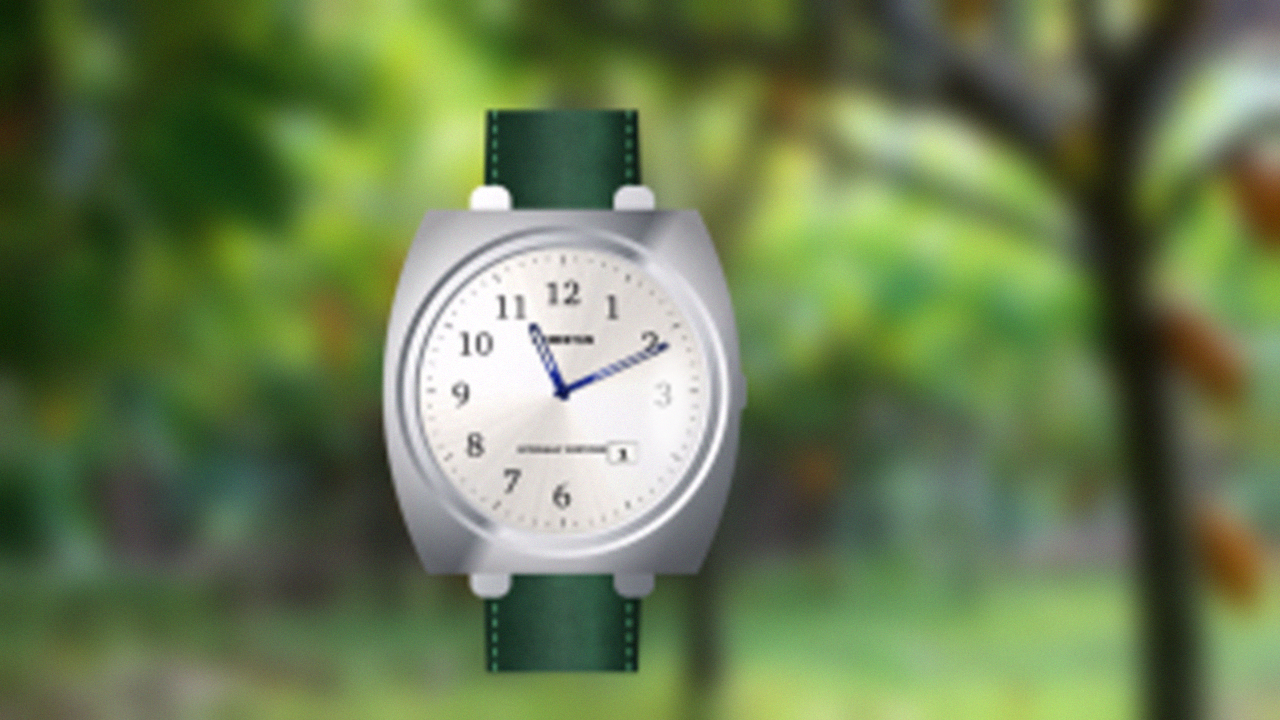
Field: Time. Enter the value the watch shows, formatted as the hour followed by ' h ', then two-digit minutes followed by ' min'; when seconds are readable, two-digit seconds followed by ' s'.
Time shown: 11 h 11 min
